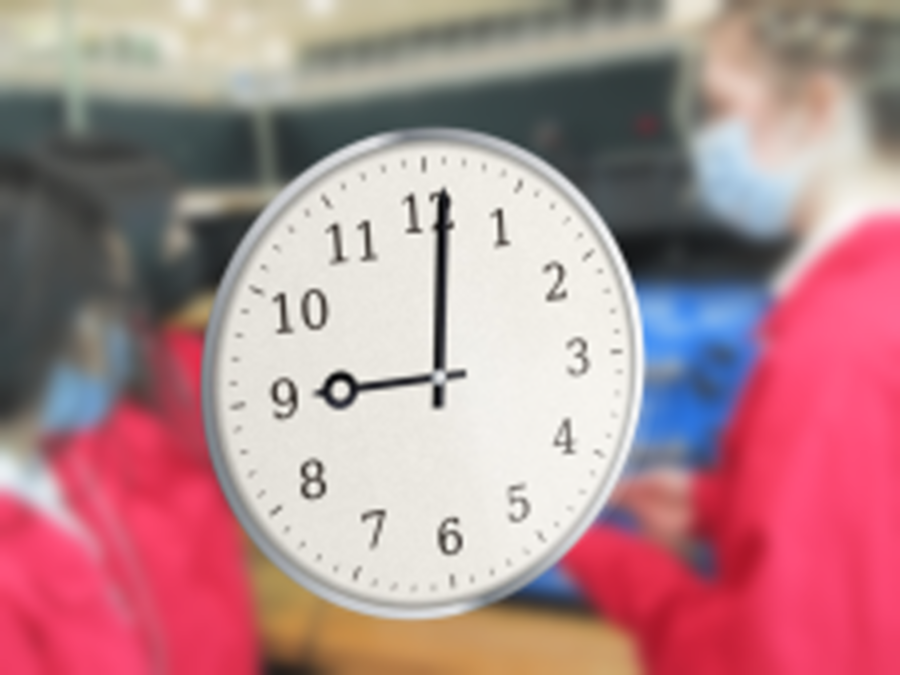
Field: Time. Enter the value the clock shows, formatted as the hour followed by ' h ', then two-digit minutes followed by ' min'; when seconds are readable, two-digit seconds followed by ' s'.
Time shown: 9 h 01 min
